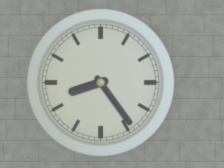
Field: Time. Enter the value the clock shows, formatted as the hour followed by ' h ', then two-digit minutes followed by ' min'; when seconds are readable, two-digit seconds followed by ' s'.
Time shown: 8 h 24 min
